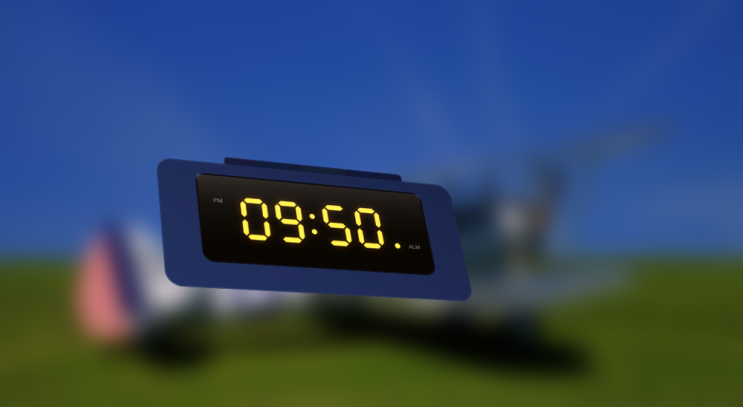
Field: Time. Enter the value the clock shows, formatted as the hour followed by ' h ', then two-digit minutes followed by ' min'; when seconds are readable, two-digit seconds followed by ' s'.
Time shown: 9 h 50 min
